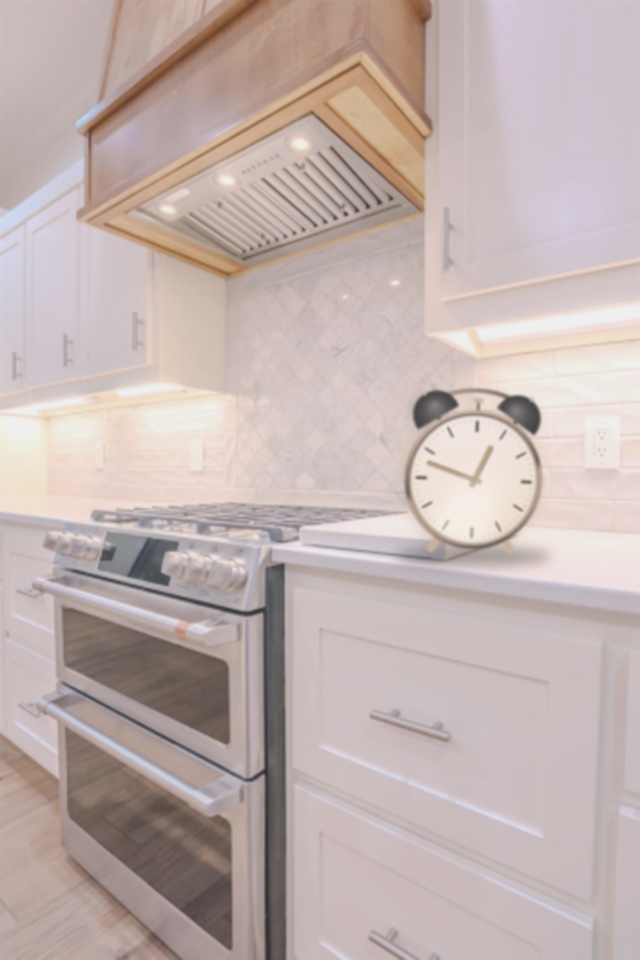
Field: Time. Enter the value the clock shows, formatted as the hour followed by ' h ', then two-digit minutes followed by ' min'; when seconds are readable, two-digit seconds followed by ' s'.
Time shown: 12 h 48 min
